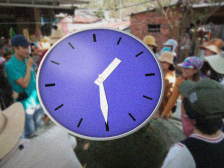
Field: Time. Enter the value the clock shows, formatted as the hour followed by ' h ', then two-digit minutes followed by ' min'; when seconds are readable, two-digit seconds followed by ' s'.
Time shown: 1 h 30 min
